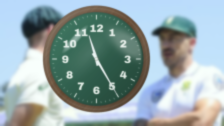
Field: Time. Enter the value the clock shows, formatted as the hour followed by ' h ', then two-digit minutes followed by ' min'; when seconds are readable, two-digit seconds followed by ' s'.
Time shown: 11 h 25 min
